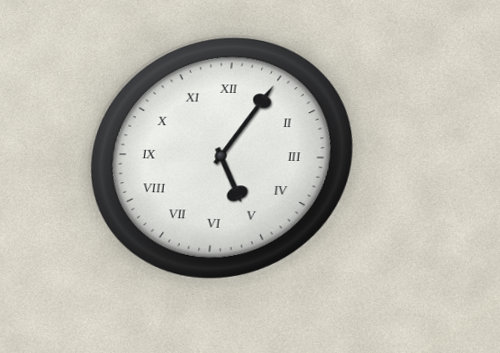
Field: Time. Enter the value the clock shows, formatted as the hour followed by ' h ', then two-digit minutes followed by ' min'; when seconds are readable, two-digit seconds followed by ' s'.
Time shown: 5 h 05 min
